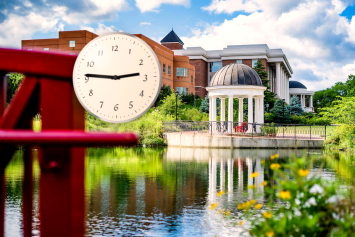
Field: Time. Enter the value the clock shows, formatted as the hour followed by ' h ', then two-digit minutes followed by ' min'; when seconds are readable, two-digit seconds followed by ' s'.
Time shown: 2 h 46 min
